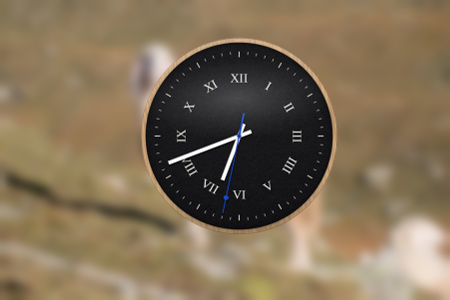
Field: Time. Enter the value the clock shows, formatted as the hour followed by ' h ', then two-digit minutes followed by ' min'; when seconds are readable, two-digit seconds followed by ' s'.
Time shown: 6 h 41 min 32 s
